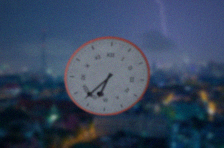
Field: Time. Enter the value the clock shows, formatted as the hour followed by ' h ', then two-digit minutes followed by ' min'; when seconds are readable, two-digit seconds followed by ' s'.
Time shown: 6 h 37 min
